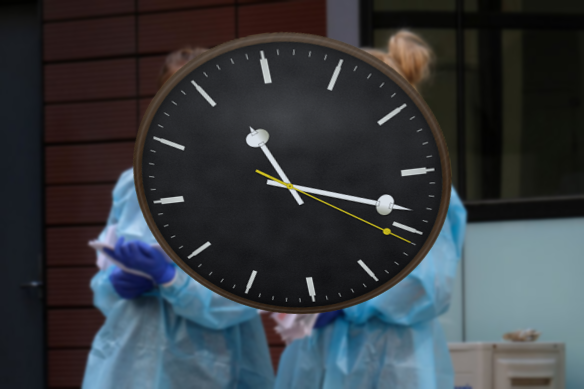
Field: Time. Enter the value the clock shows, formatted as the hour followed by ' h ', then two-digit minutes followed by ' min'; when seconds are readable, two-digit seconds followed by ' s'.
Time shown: 11 h 18 min 21 s
